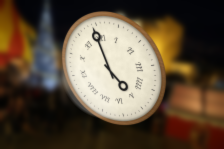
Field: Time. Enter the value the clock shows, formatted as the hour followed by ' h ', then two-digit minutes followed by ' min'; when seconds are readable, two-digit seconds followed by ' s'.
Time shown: 4 h 59 min
